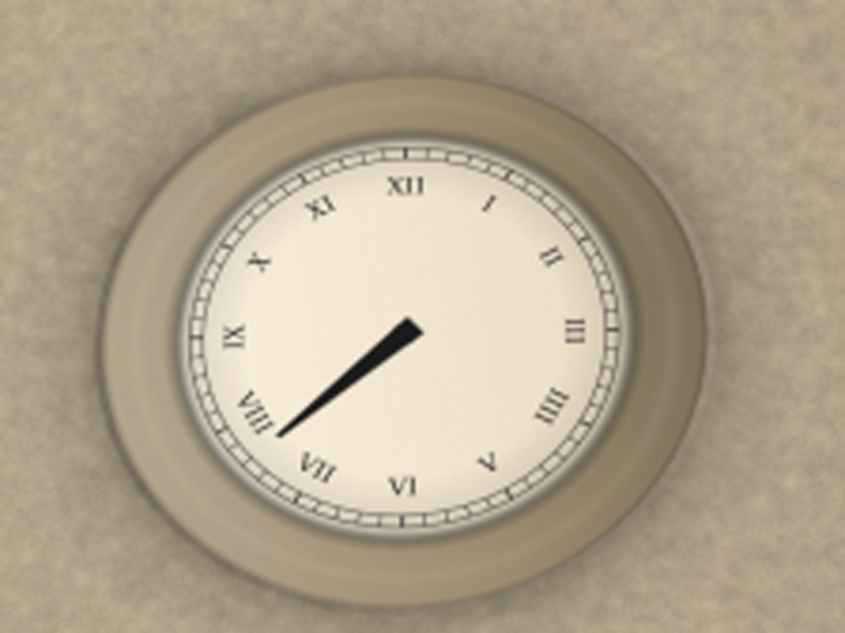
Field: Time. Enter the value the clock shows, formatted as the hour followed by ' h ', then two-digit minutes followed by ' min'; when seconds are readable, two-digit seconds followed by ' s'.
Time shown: 7 h 38 min
